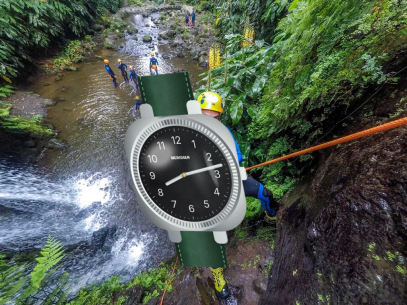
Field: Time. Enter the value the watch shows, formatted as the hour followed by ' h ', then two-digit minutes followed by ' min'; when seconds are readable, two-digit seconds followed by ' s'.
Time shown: 8 h 13 min
